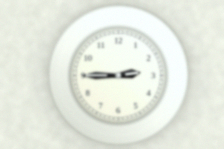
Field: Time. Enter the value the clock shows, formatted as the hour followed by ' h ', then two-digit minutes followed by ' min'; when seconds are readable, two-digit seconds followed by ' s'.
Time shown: 2 h 45 min
